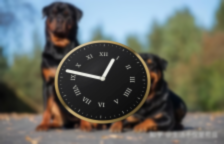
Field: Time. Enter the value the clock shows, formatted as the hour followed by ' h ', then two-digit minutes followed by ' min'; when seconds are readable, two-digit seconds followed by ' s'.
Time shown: 12 h 47 min
